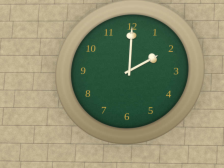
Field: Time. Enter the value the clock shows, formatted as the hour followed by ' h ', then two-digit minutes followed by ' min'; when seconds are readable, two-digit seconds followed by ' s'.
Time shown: 2 h 00 min
